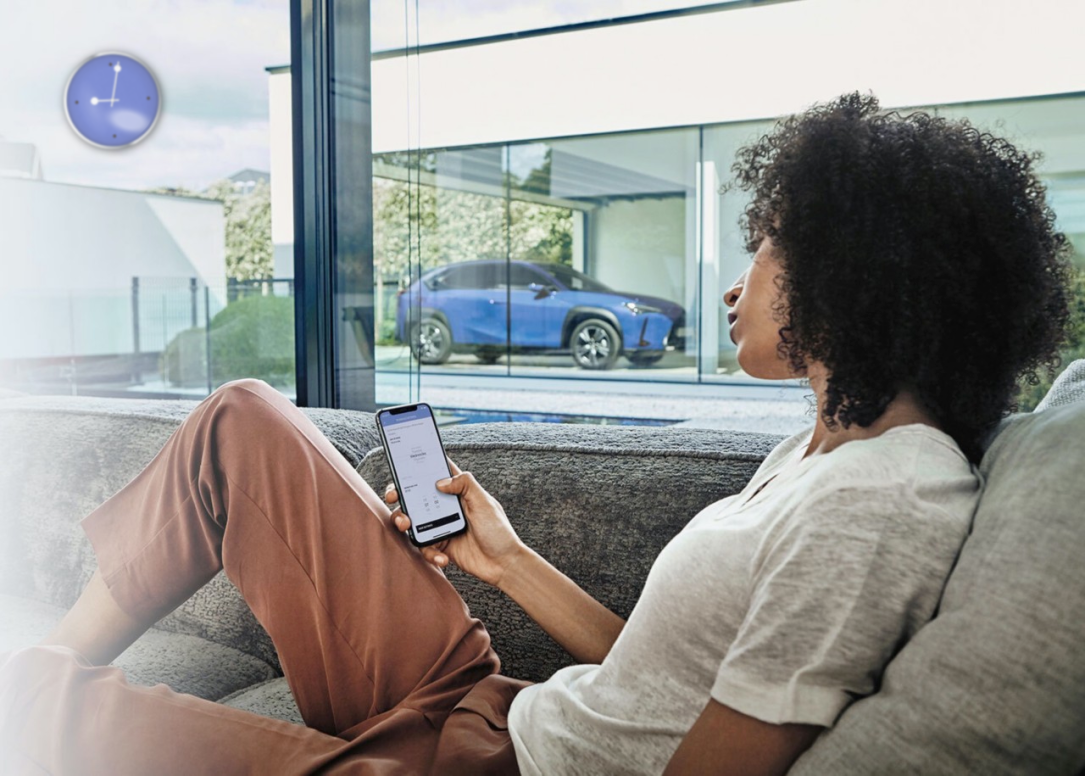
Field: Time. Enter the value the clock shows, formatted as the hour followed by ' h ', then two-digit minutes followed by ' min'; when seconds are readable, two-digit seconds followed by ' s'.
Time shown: 9 h 02 min
